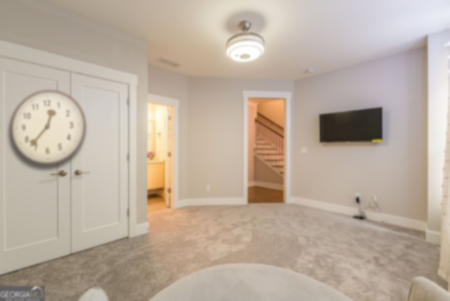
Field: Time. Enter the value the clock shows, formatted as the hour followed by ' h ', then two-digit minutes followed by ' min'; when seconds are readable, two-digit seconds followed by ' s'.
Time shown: 12 h 37 min
